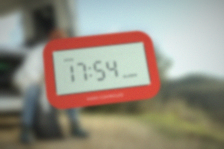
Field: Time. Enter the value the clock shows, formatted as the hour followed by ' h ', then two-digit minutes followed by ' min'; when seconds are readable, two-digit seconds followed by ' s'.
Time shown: 17 h 54 min
